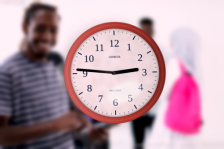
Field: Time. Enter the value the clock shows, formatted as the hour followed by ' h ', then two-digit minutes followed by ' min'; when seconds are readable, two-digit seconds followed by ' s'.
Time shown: 2 h 46 min
